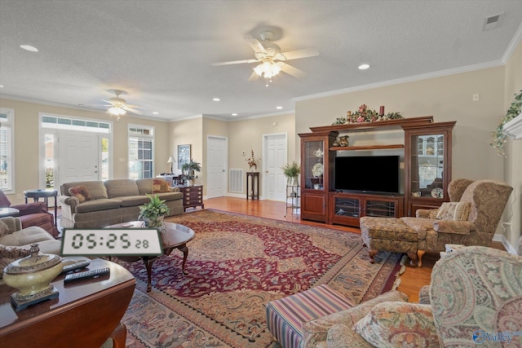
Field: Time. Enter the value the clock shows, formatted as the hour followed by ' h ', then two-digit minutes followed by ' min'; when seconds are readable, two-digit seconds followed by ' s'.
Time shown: 5 h 25 min 28 s
